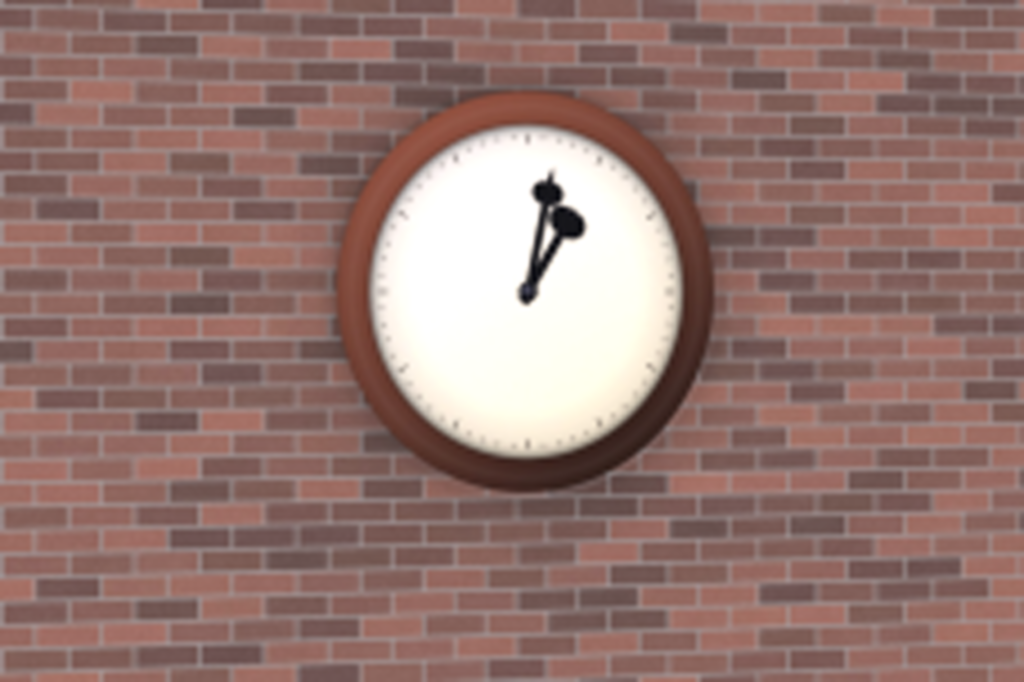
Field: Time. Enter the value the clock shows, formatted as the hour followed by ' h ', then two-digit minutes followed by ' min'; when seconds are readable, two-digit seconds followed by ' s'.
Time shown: 1 h 02 min
